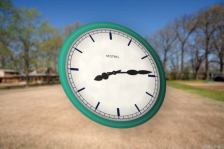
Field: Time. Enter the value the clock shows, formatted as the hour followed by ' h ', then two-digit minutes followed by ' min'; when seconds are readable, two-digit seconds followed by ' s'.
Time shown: 8 h 14 min
